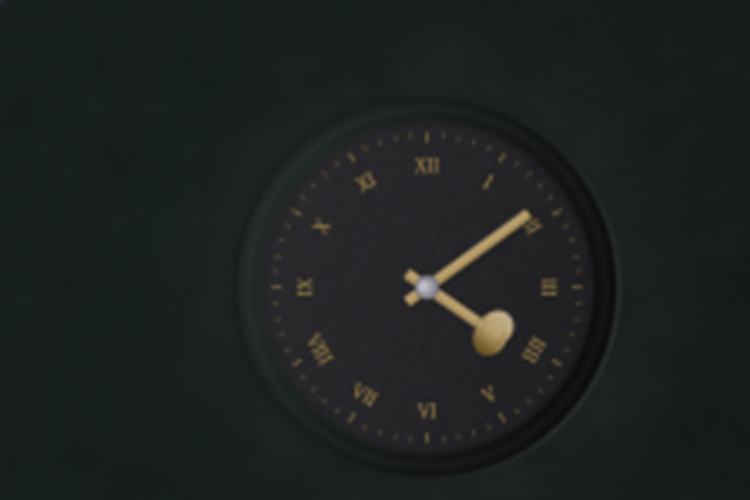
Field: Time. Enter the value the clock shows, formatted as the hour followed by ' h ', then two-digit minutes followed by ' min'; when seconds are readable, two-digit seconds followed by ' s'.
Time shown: 4 h 09 min
